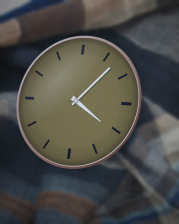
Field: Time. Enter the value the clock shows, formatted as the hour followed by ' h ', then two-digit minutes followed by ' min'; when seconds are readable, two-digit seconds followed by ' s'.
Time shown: 4 h 07 min
